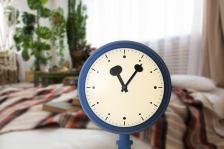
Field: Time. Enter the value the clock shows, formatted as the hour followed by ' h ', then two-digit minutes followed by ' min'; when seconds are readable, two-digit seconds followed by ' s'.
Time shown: 11 h 06 min
